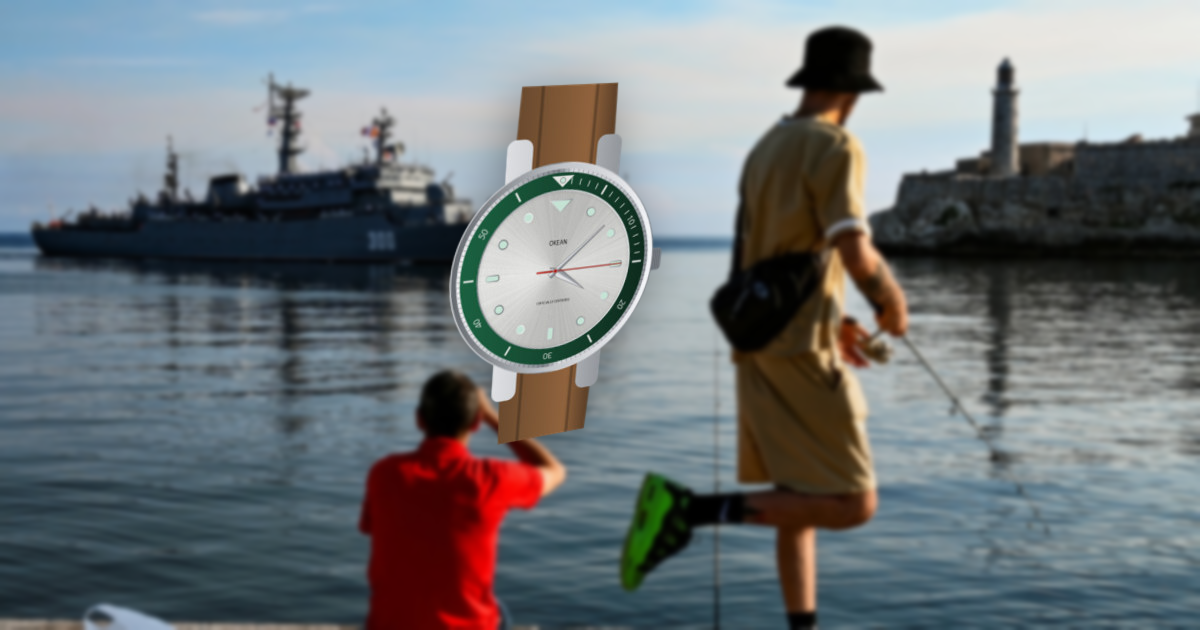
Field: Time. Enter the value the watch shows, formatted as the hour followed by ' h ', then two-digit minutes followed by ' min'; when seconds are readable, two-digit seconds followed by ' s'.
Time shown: 4 h 08 min 15 s
